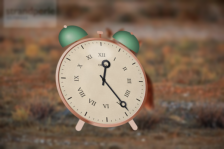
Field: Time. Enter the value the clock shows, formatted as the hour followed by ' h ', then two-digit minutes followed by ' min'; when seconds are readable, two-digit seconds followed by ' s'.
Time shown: 12 h 24 min
